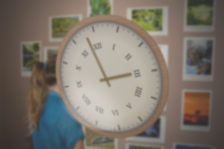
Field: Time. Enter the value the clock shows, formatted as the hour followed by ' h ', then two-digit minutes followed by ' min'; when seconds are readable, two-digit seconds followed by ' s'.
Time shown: 2 h 58 min
